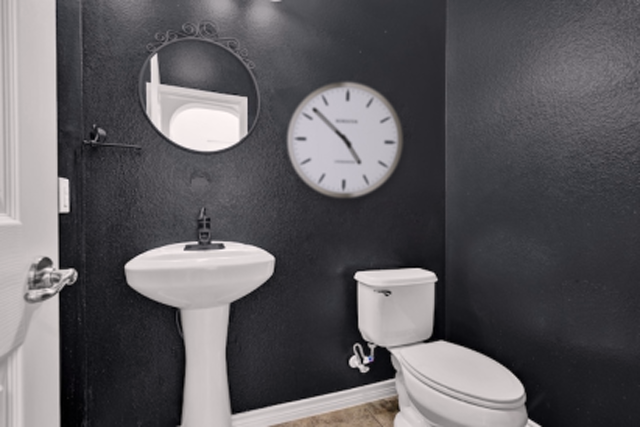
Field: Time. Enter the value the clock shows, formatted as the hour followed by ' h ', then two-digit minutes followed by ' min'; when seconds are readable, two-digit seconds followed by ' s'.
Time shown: 4 h 52 min
